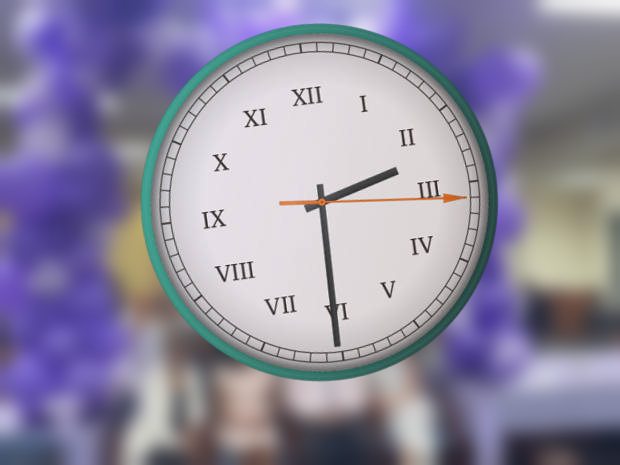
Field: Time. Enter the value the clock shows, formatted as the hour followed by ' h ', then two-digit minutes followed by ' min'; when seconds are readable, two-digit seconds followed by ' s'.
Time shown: 2 h 30 min 16 s
